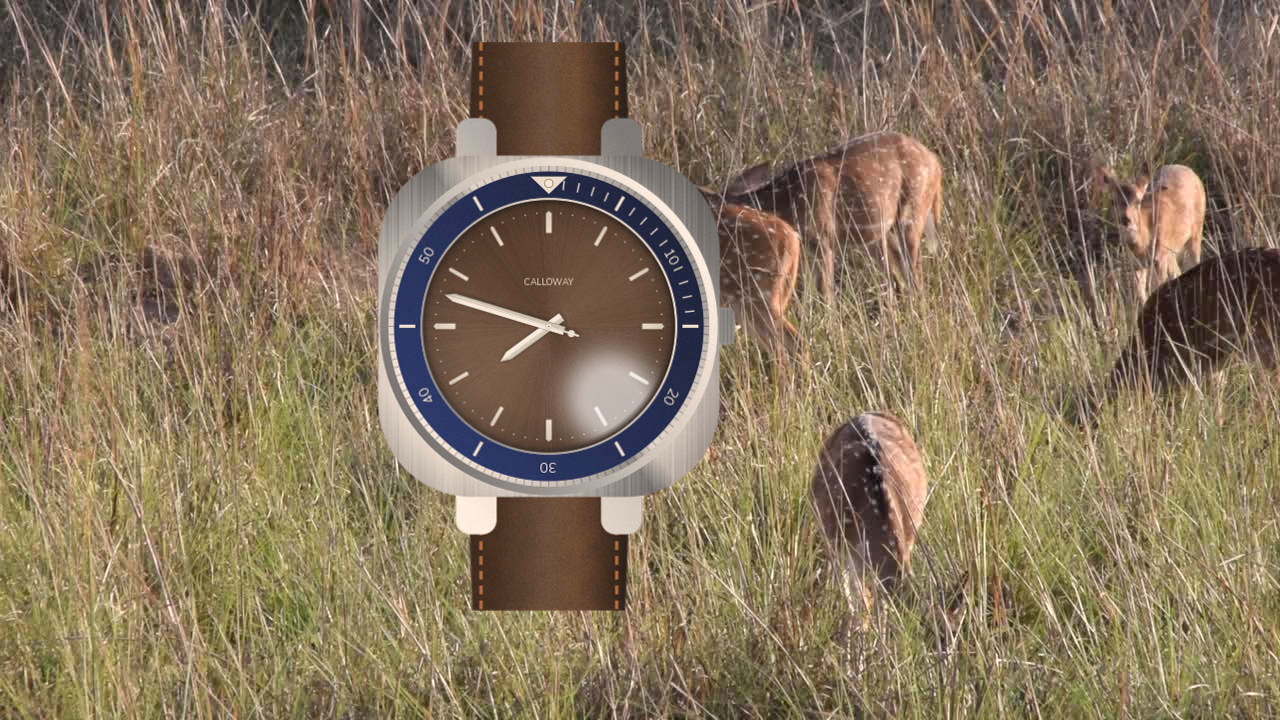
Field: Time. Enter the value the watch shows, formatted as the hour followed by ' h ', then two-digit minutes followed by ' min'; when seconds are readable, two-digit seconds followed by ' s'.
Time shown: 7 h 47 min 48 s
